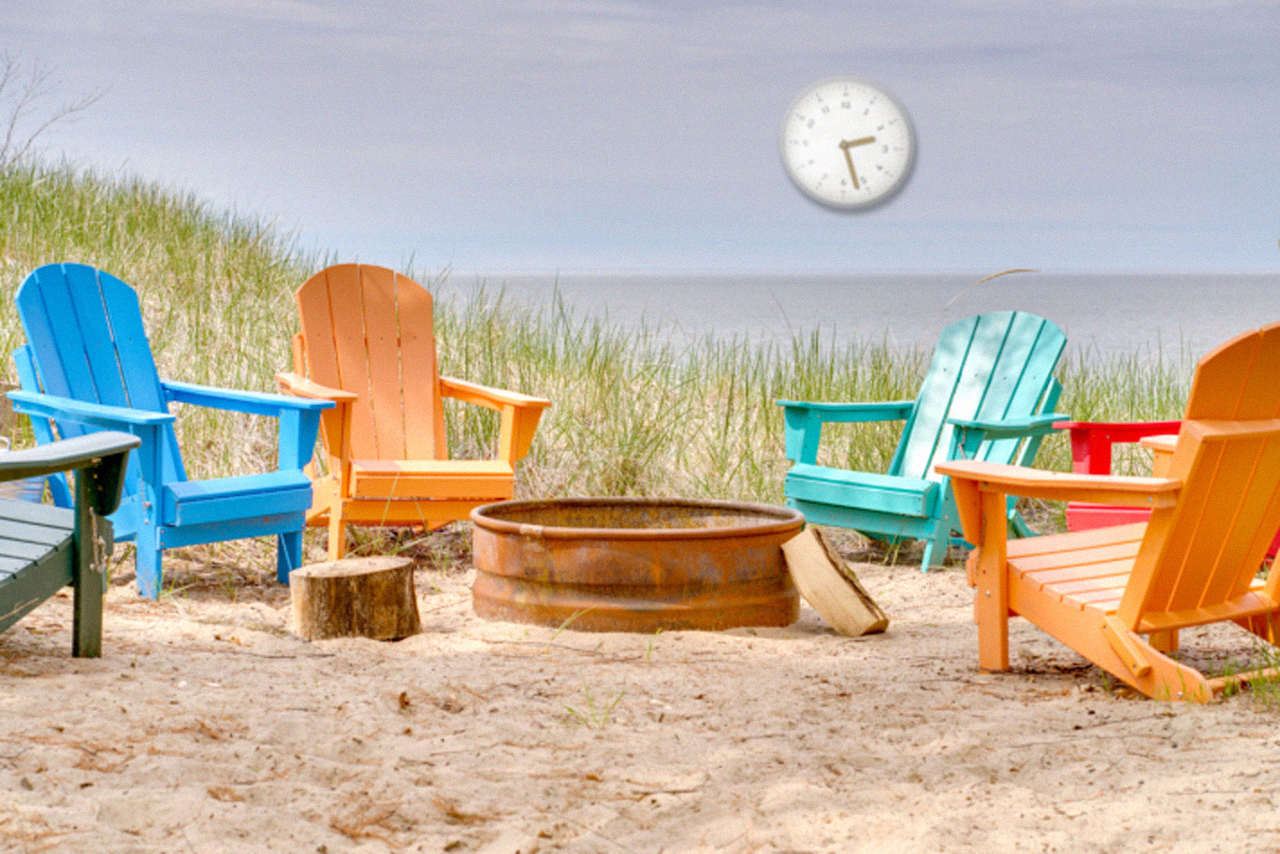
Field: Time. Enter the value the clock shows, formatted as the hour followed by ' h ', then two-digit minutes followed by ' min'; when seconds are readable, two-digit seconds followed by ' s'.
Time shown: 2 h 27 min
